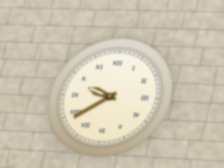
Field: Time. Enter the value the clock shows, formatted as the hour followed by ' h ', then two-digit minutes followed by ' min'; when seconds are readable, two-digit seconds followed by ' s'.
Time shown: 9 h 39 min
